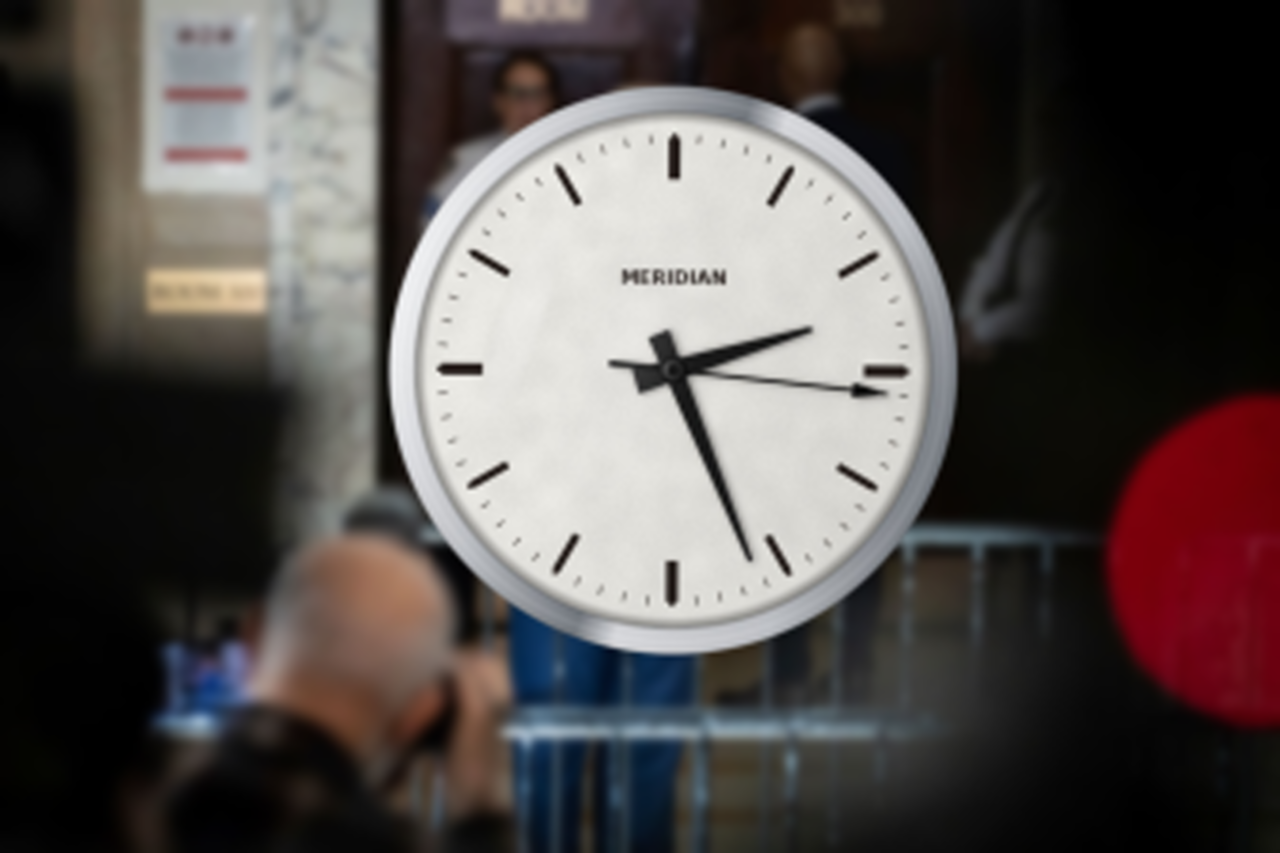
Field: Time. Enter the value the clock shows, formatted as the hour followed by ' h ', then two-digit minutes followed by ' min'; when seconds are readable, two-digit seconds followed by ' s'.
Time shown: 2 h 26 min 16 s
